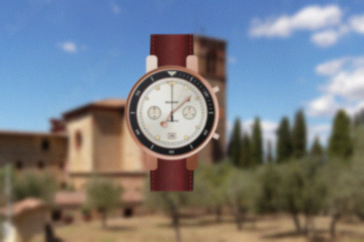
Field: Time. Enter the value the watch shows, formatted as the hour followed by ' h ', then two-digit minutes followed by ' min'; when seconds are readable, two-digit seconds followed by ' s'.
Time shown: 7 h 08 min
